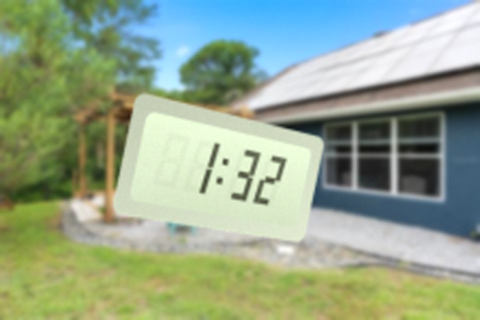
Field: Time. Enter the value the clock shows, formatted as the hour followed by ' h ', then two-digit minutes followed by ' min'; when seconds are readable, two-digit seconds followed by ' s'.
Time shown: 1 h 32 min
